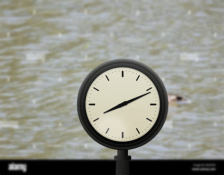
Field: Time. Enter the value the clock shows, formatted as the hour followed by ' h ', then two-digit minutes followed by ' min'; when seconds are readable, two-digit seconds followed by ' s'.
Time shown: 8 h 11 min
